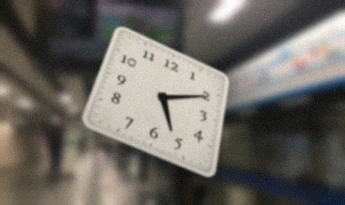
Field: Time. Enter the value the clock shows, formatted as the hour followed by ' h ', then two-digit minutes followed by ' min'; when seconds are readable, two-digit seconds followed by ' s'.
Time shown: 5 h 10 min
